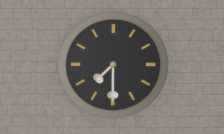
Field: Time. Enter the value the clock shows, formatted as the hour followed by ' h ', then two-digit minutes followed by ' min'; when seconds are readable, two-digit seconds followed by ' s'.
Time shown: 7 h 30 min
